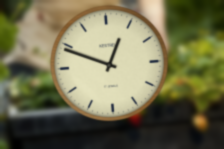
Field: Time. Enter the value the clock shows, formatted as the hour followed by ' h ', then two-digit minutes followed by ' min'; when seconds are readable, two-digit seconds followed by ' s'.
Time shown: 12 h 49 min
